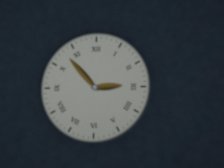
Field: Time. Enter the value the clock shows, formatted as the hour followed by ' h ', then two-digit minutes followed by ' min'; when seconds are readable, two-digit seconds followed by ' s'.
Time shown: 2 h 53 min
